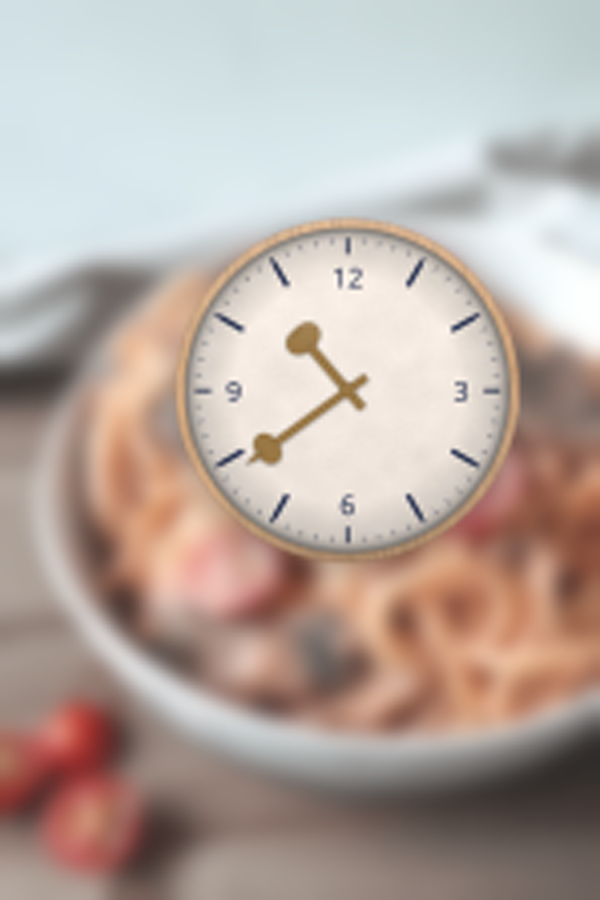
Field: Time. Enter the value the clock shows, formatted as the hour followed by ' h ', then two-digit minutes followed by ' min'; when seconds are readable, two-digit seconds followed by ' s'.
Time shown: 10 h 39 min
